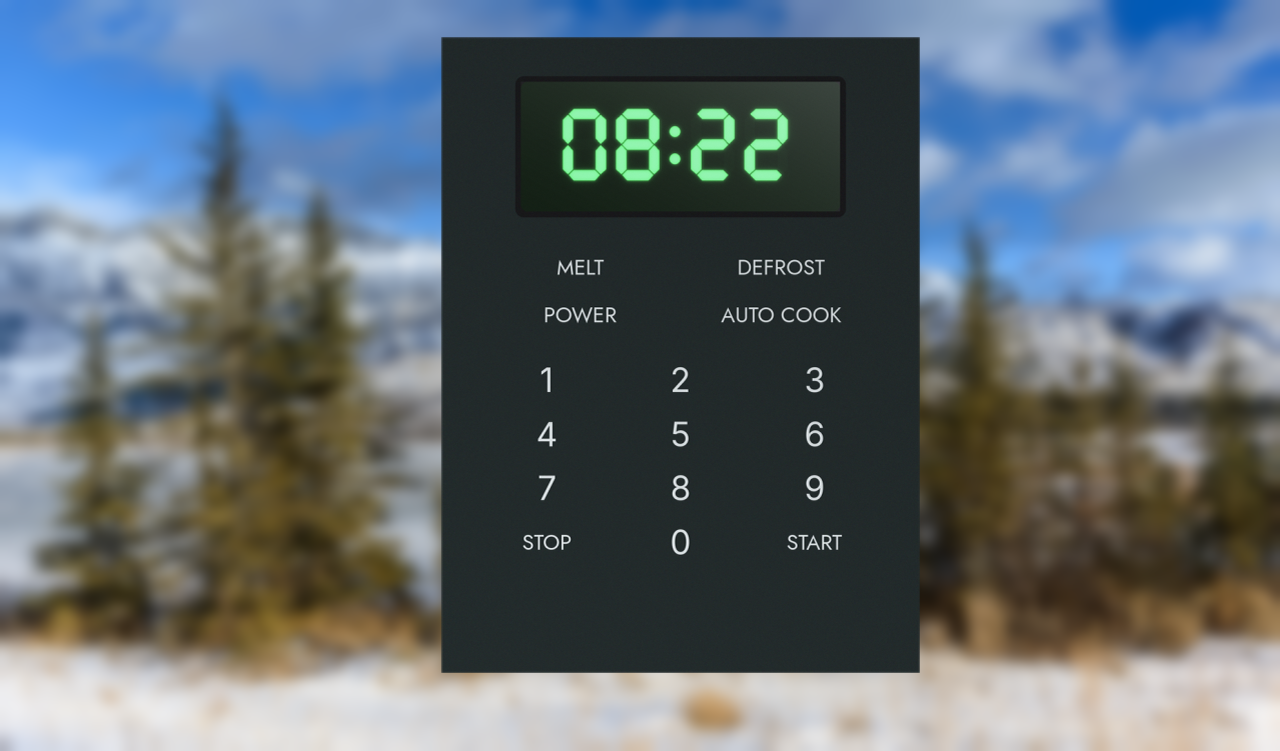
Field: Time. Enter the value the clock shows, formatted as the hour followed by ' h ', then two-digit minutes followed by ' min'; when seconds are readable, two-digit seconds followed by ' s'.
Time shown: 8 h 22 min
